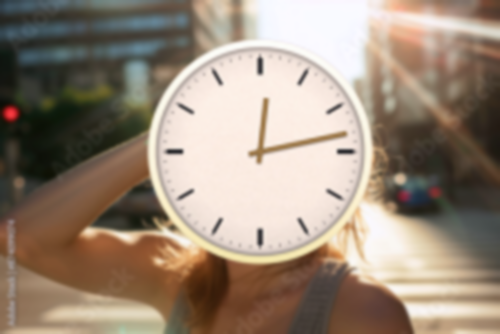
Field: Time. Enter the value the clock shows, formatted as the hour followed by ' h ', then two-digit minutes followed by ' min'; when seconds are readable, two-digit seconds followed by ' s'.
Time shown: 12 h 13 min
